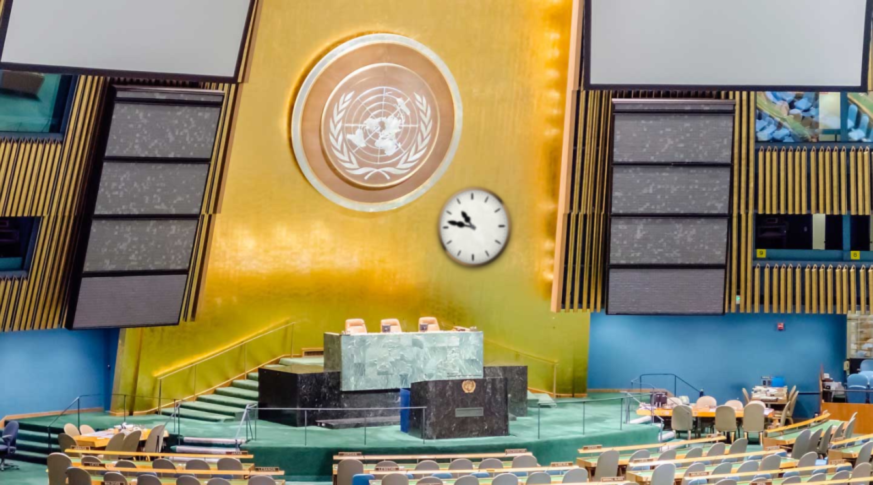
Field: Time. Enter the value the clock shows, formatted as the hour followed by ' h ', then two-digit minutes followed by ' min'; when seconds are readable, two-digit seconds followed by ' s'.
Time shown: 10 h 47 min
